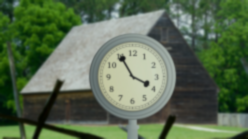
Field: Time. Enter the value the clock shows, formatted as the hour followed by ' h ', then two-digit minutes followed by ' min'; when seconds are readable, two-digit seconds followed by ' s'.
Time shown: 3 h 55 min
